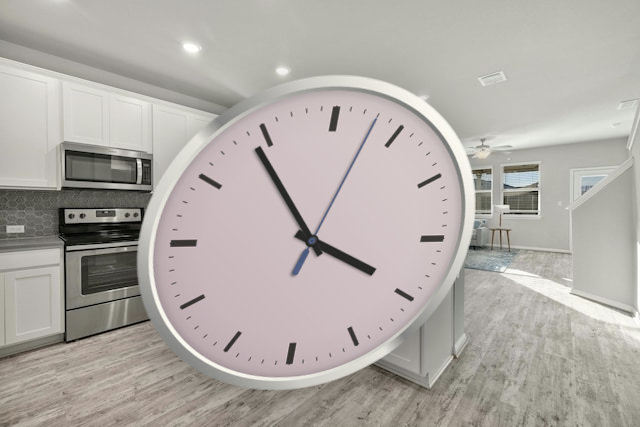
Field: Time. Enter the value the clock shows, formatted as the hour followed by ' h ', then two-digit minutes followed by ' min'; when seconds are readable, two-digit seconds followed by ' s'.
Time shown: 3 h 54 min 03 s
